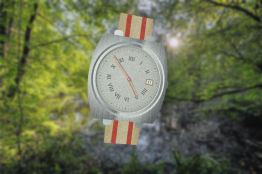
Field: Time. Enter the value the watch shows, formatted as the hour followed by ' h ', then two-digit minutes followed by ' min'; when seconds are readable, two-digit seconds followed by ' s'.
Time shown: 4 h 53 min
